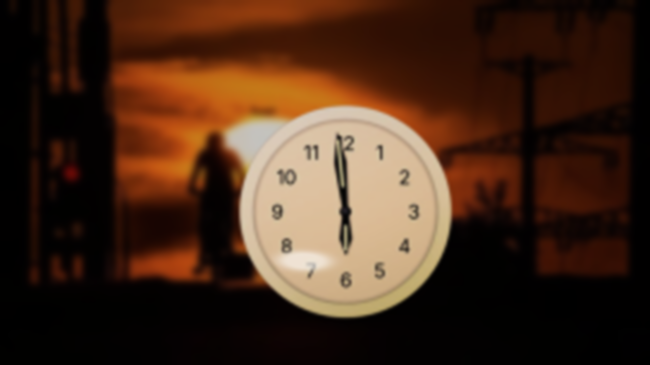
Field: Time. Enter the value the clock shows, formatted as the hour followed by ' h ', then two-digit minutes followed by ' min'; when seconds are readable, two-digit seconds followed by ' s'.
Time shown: 5 h 59 min
